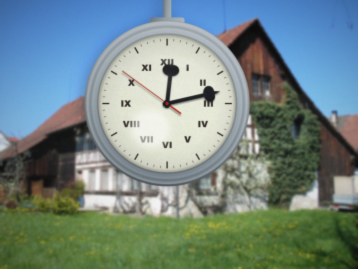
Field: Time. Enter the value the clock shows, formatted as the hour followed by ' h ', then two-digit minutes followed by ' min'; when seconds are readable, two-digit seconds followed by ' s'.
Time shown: 12 h 12 min 51 s
